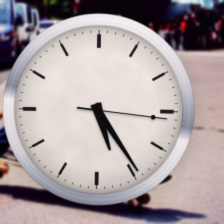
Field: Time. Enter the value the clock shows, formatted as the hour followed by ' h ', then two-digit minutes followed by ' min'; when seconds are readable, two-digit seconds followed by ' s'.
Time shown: 5 h 24 min 16 s
